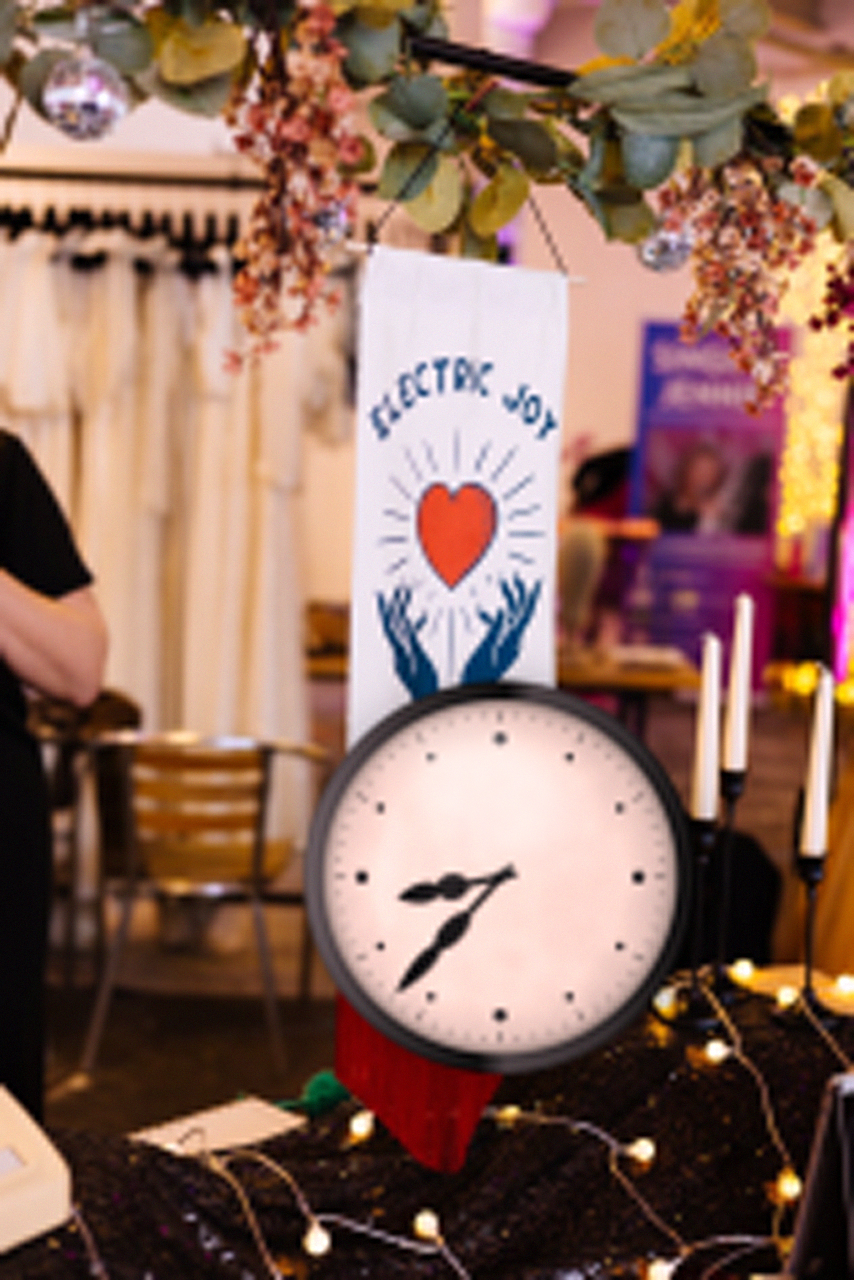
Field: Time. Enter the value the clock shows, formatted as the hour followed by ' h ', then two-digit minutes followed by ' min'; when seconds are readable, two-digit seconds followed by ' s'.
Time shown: 8 h 37 min
